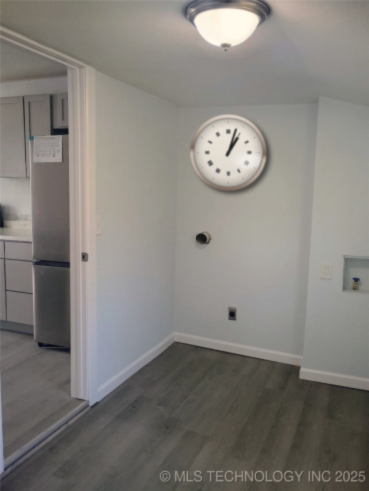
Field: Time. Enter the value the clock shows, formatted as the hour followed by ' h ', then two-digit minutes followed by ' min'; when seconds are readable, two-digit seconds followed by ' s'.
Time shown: 1 h 03 min
